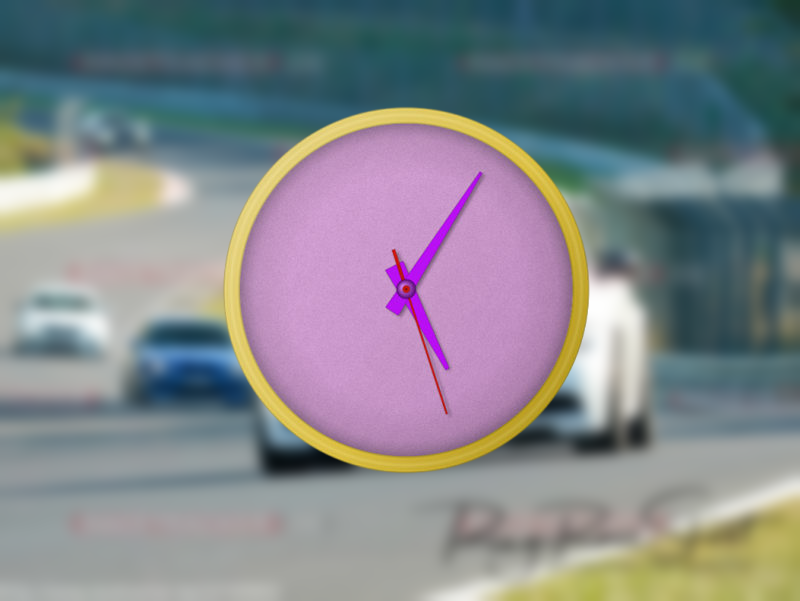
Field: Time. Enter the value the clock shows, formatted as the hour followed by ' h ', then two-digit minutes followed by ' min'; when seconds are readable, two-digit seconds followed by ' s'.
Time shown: 5 h 05 min 27 s
